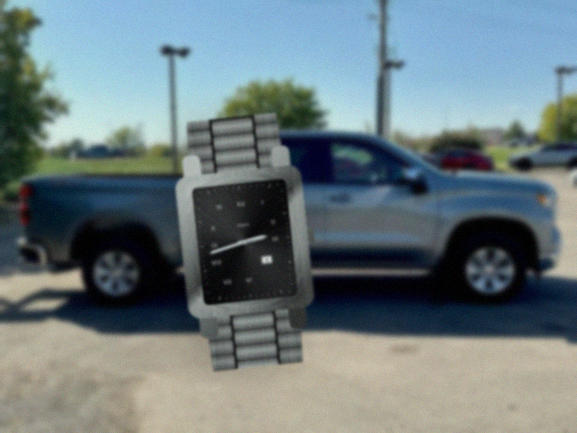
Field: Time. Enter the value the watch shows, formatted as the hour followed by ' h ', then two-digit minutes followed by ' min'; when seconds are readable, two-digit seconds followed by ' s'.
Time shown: 2 h 43 min
